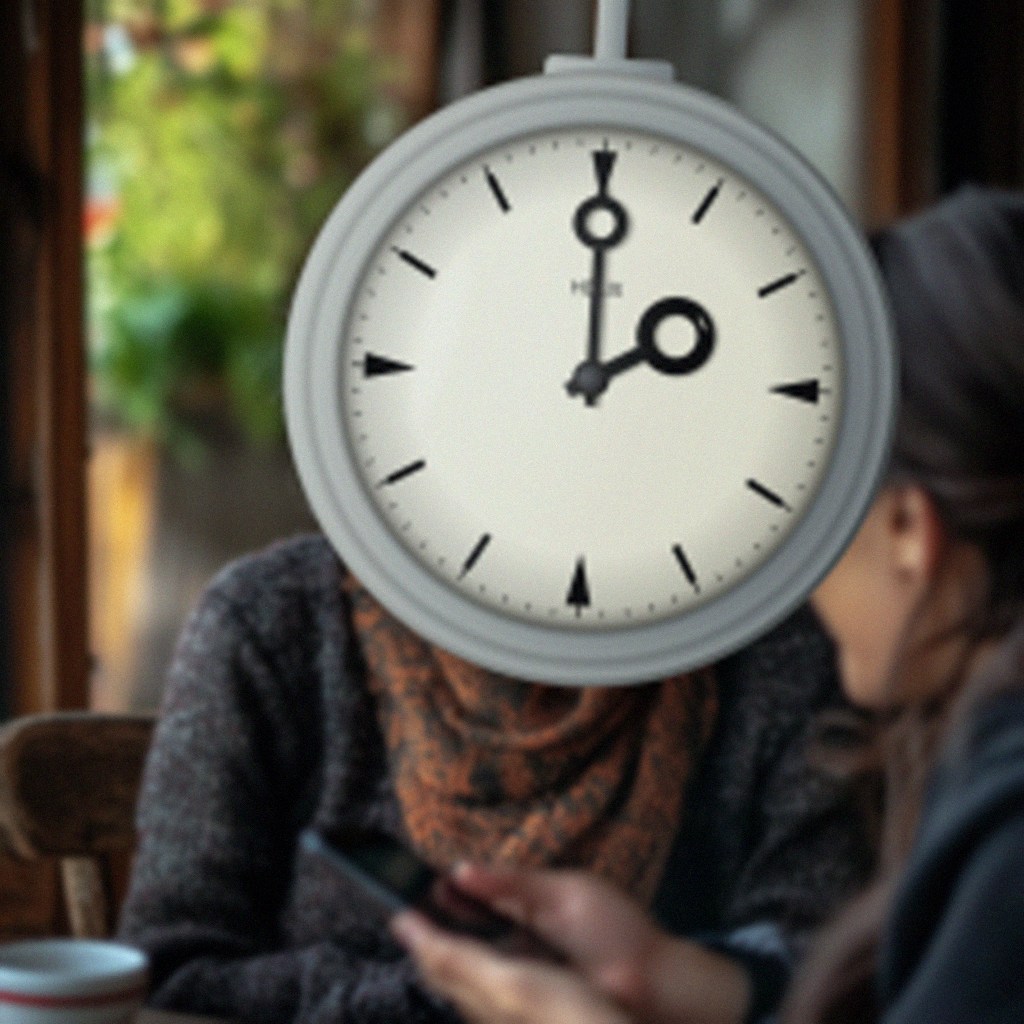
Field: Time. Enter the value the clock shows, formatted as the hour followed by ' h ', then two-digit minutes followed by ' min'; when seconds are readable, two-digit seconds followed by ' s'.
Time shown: 2 h 00 min
